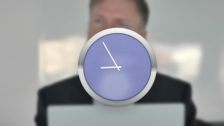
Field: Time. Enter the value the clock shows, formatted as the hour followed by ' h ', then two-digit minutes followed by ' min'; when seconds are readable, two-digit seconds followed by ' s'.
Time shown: 8 h 55 min
